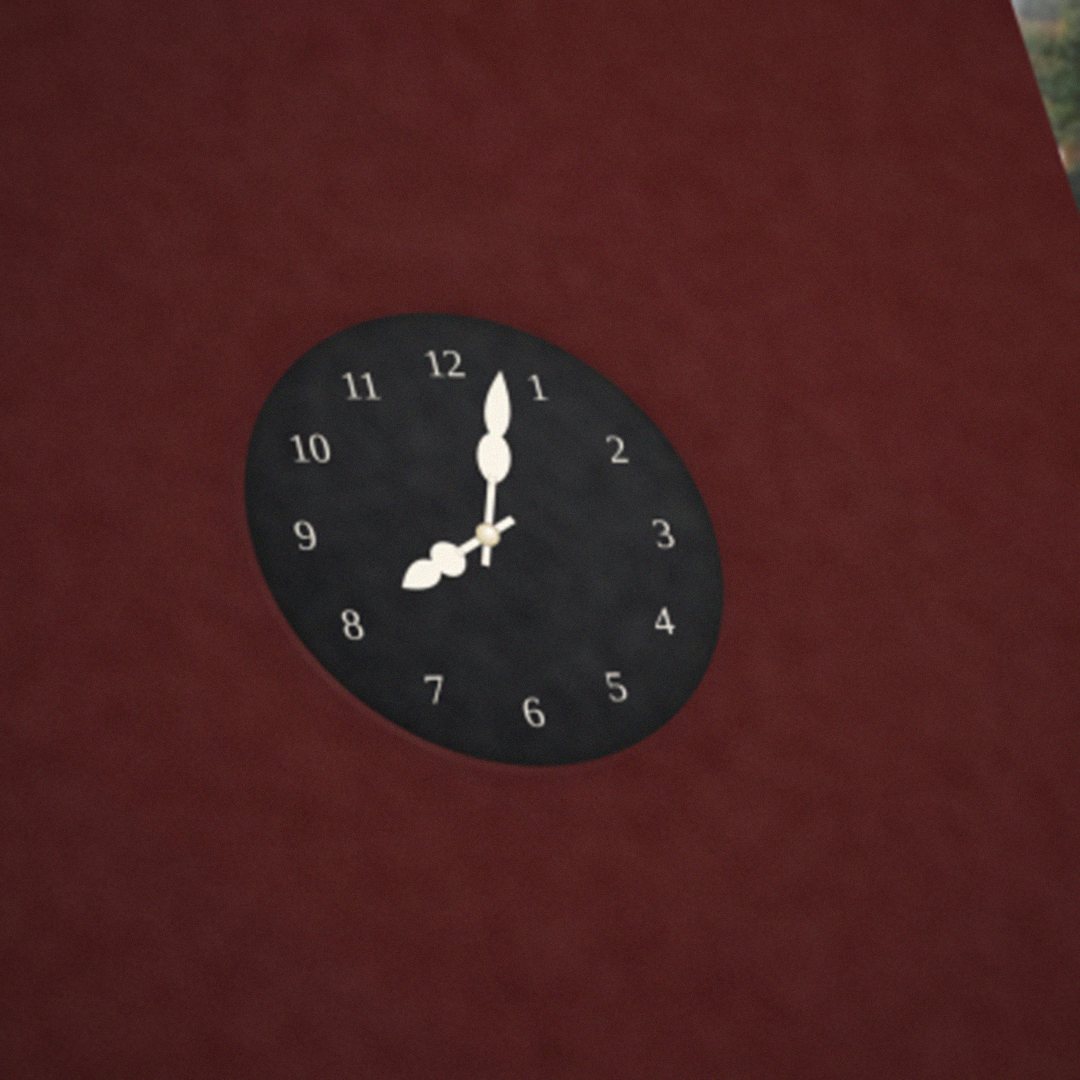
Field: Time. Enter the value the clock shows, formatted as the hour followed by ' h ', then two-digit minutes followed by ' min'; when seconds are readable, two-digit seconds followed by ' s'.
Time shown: 8 h 03 min
